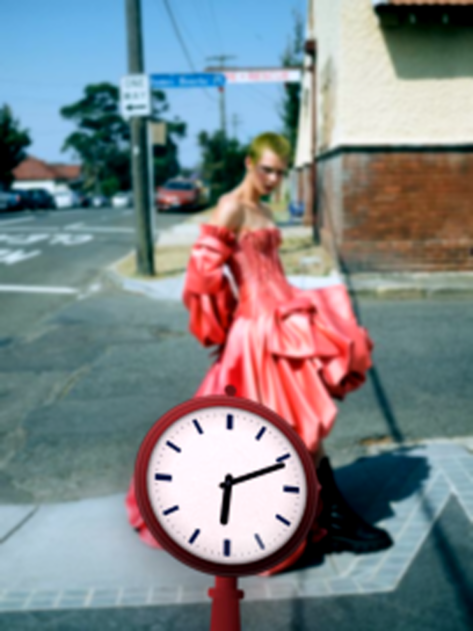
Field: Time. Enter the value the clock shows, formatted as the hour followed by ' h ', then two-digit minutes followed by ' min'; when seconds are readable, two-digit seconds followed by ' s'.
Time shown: 6 h 11 min
